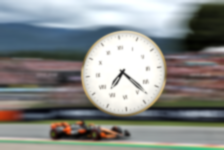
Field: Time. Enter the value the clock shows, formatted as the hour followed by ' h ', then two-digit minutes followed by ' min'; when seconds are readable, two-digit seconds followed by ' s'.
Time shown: 7 h 23 min
